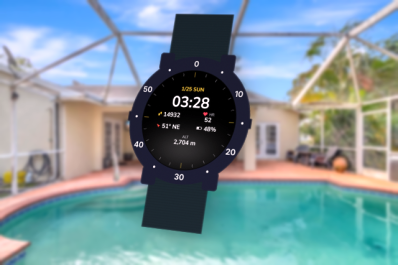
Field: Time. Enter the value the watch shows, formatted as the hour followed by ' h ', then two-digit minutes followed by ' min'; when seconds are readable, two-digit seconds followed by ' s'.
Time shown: 3 h 28 min
